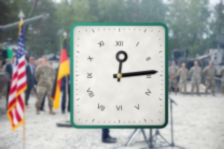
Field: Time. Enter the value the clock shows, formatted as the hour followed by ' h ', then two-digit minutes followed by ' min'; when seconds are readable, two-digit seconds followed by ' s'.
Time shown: 12 h 14 min
